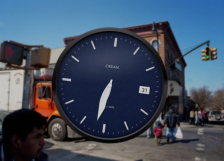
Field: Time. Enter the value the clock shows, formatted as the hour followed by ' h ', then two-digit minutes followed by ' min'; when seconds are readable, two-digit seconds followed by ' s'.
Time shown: 6 h 32 min
